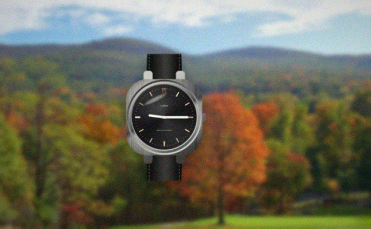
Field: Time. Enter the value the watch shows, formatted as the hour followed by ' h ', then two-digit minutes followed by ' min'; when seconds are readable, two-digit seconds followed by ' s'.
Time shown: 9 h 15 min
